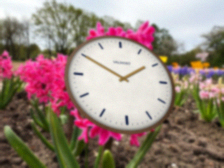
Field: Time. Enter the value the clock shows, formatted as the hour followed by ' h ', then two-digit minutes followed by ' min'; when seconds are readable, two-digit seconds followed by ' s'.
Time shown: 1 h 50 min
